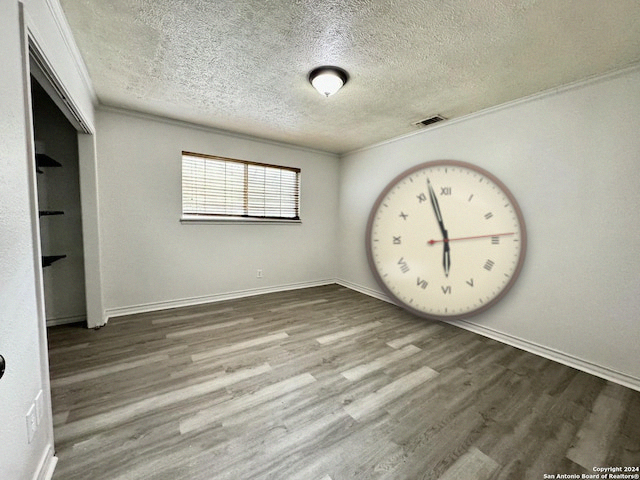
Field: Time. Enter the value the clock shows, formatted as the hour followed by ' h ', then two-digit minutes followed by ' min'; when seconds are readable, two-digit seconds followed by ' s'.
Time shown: 5 h 57 min 14 s
